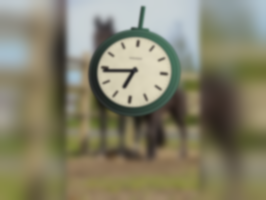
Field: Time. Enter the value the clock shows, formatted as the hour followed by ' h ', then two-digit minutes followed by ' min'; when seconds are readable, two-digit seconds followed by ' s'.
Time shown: 6 h 44 min
